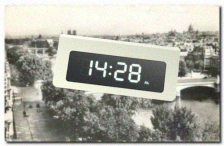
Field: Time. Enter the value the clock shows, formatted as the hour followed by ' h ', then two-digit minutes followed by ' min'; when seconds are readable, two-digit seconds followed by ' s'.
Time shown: 14 h 28 min
